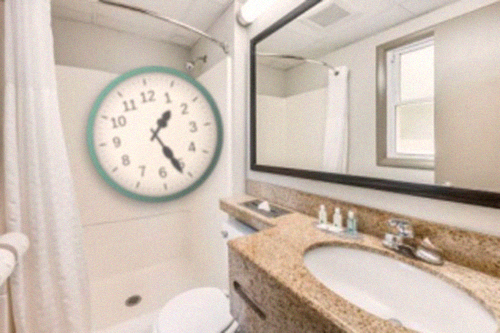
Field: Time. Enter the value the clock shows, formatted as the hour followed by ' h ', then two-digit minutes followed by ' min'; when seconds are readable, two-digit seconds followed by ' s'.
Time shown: 1 h 26 min
